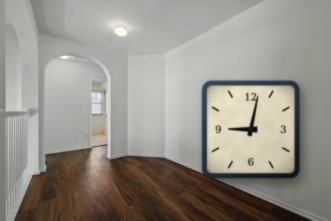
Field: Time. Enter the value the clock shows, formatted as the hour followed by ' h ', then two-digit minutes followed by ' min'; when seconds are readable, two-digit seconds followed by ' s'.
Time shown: 9 h 02 min
